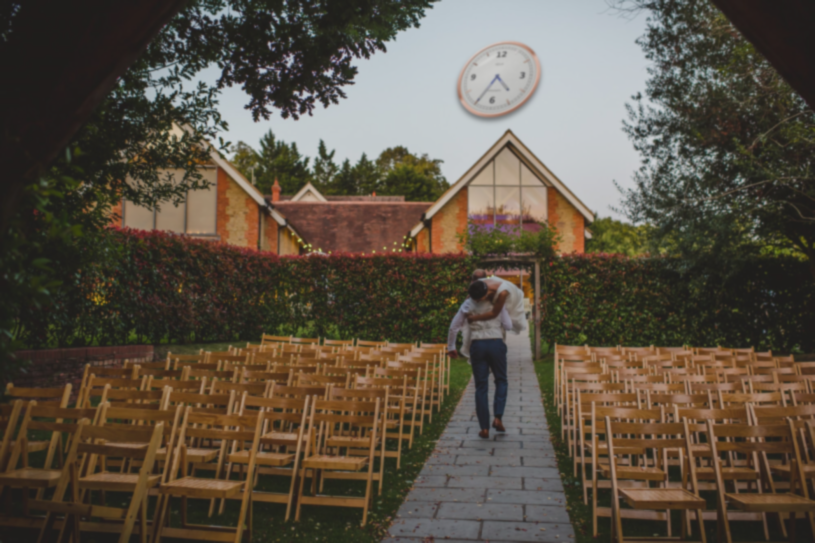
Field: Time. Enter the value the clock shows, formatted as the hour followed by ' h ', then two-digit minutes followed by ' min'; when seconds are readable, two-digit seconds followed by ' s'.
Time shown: 4 h 35 min
